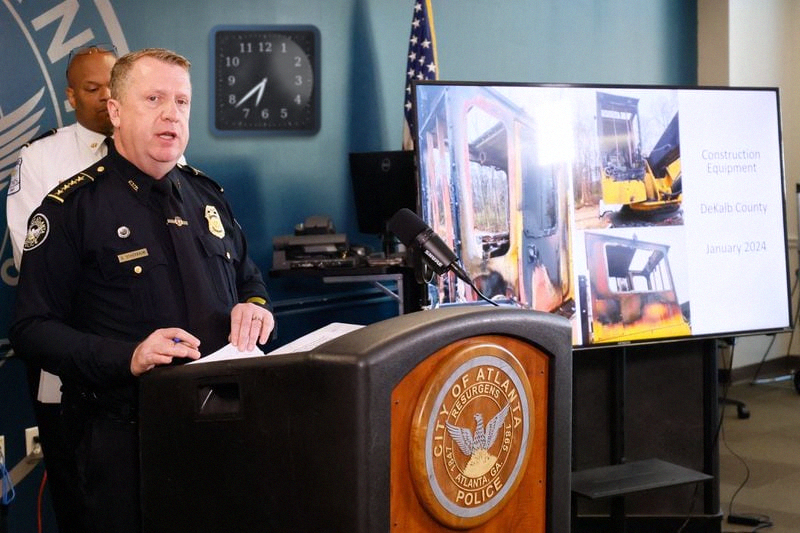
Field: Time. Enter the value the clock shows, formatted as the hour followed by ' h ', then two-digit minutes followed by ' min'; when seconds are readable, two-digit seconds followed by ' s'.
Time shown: 6 h 38 min
